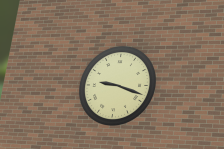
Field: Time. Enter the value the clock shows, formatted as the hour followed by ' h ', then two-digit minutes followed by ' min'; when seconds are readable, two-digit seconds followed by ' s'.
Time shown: 9 h 18 min
